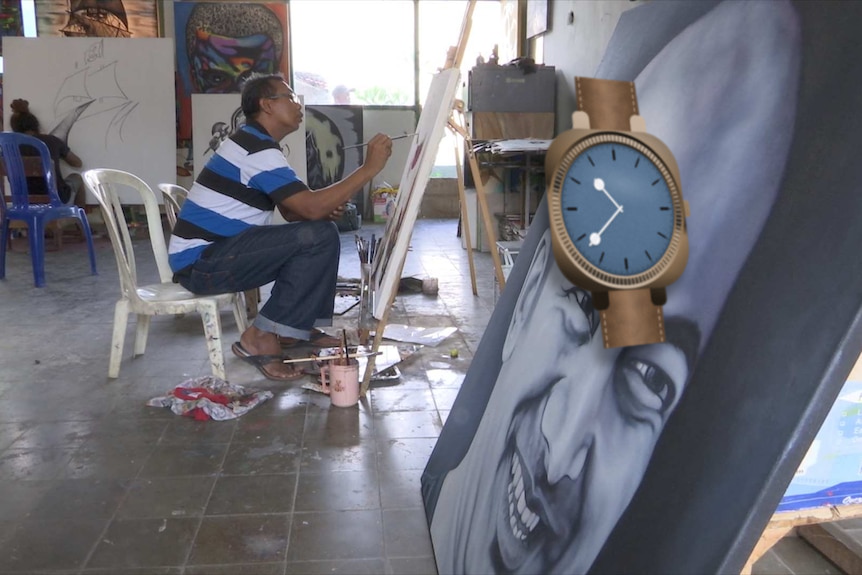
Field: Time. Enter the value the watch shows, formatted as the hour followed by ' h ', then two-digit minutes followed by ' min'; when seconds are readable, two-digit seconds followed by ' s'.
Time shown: 10 h 38 min
